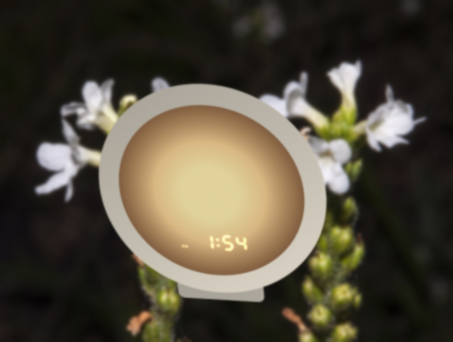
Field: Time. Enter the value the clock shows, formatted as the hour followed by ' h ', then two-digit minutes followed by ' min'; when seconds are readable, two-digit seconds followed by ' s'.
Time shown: 1 h 54 min
